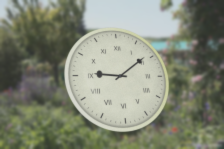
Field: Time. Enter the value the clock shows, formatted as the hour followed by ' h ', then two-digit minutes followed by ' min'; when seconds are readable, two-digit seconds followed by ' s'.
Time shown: 9 h 09 min
